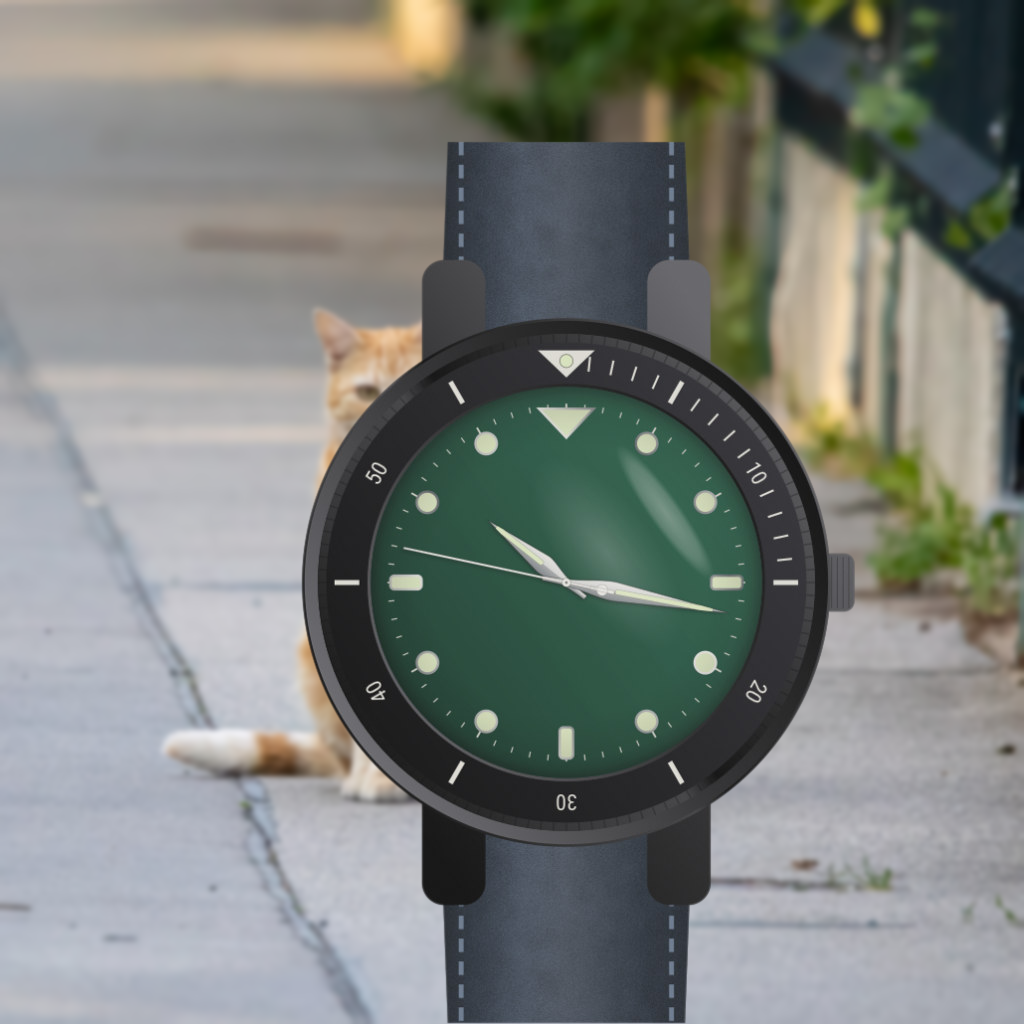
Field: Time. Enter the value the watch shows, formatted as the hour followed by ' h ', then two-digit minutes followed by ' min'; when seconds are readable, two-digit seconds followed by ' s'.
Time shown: 10 h 16 min 47 s
